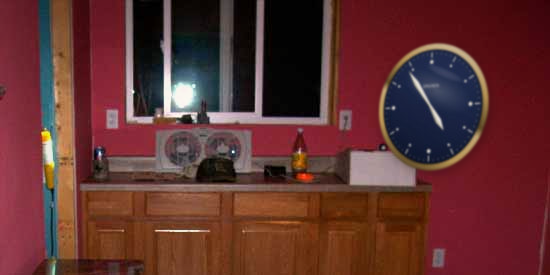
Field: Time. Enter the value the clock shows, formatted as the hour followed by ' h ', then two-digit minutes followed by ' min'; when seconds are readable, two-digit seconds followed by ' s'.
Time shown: 4 h 54 min
